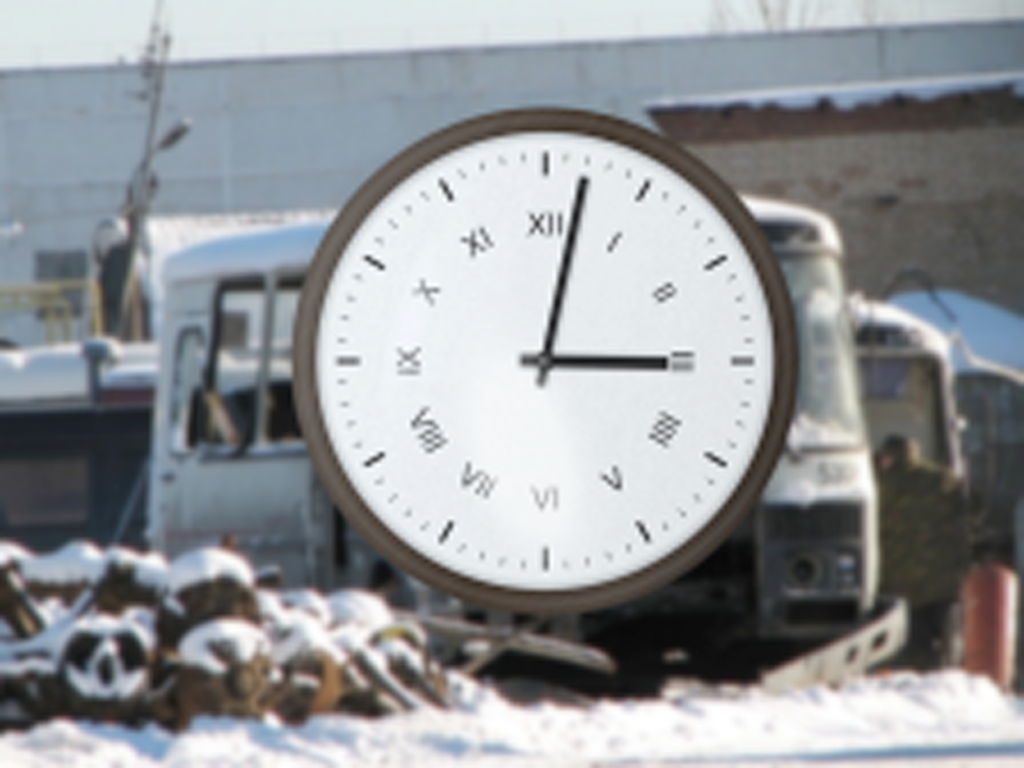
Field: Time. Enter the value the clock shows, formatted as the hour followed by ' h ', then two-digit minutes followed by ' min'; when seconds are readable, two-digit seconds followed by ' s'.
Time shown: 3 h 02 min
